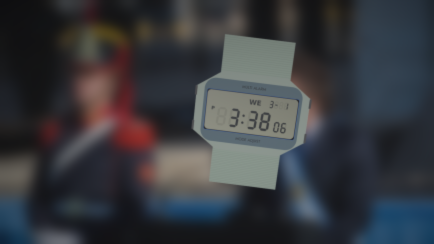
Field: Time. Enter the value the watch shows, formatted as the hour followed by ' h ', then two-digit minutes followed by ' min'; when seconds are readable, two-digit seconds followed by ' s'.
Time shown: 3 h 38 min 06 s
